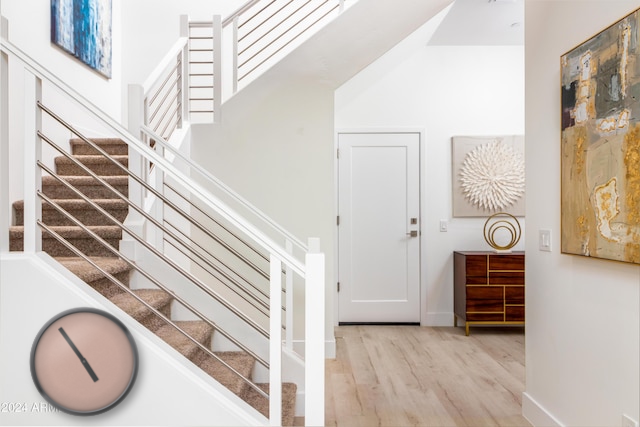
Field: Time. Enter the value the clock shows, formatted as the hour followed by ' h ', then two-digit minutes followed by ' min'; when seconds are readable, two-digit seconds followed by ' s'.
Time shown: 4 h 54 min
